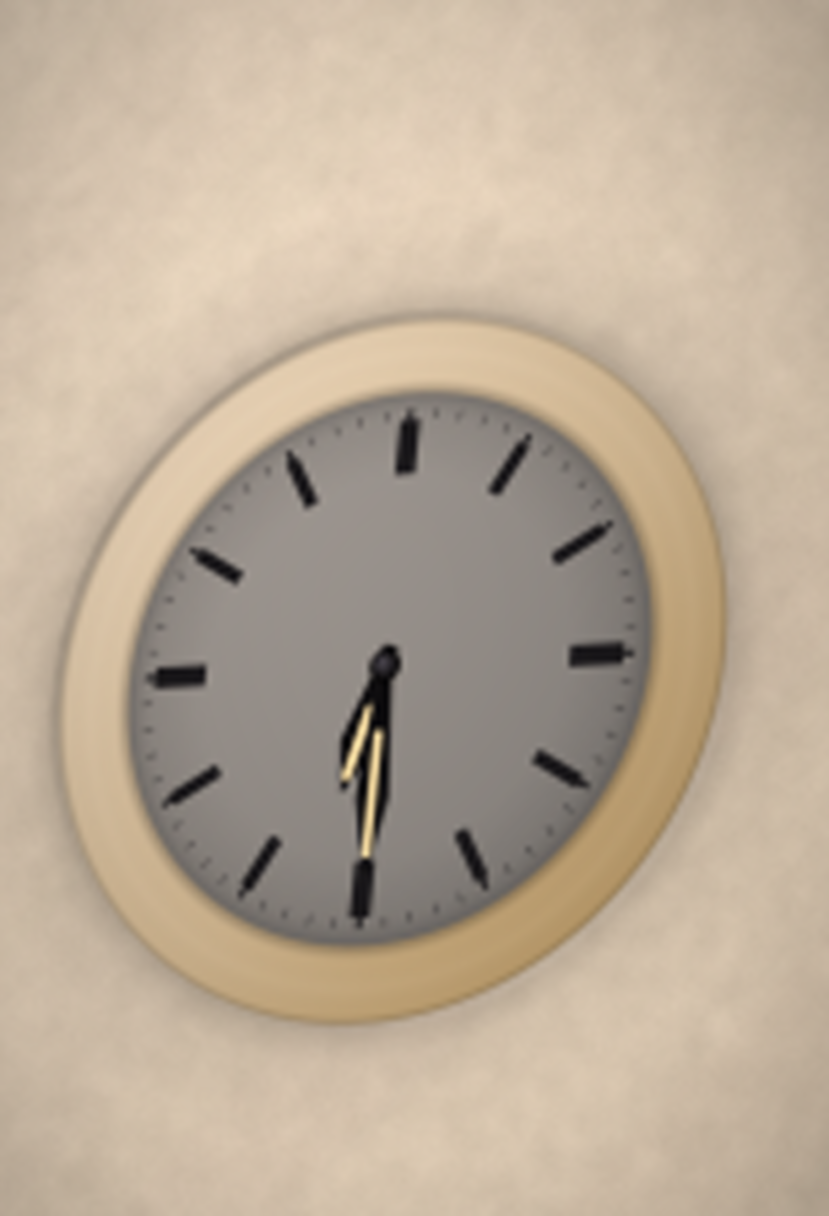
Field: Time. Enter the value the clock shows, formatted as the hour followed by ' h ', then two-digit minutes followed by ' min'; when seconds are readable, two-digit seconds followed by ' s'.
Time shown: 6 h 30 min
